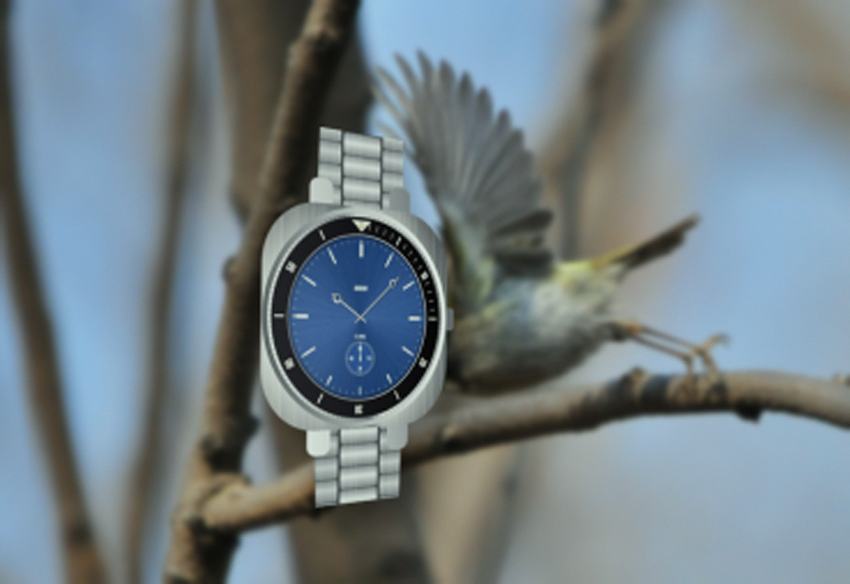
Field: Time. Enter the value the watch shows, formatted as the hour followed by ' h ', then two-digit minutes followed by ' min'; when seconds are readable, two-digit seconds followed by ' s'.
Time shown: 10 h 08 min
